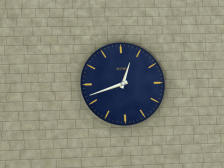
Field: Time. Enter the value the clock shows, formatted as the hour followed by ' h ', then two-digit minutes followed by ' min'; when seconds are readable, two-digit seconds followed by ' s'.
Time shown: 12 h 42 min
